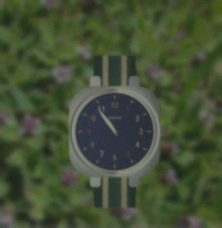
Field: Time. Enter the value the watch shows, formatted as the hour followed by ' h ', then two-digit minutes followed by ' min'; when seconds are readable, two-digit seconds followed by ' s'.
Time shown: 10 h 54 min
